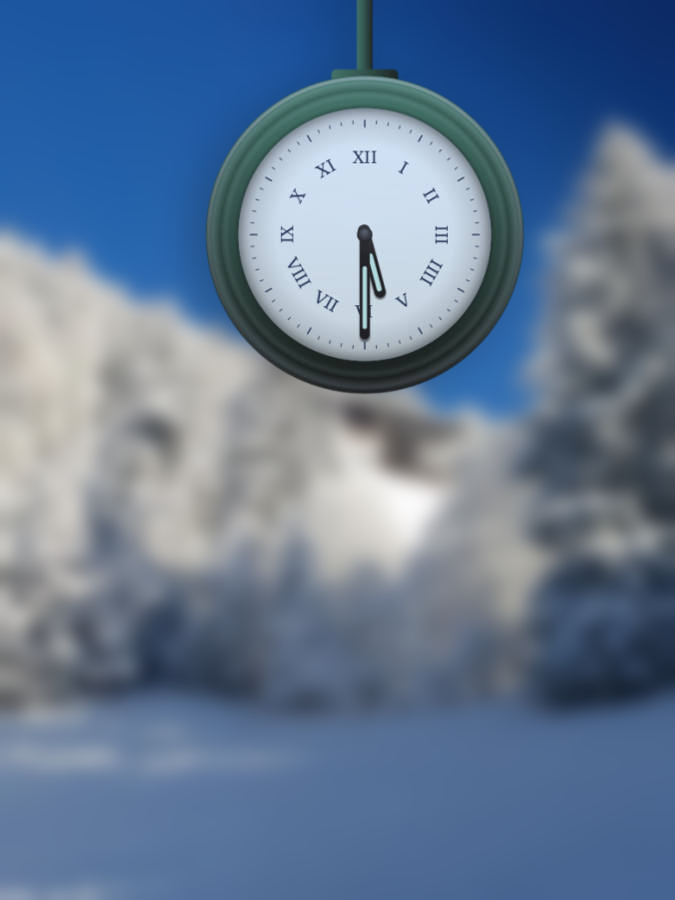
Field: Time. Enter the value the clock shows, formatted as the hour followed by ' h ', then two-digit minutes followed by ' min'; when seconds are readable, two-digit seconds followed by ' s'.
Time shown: 5 h 30 min
